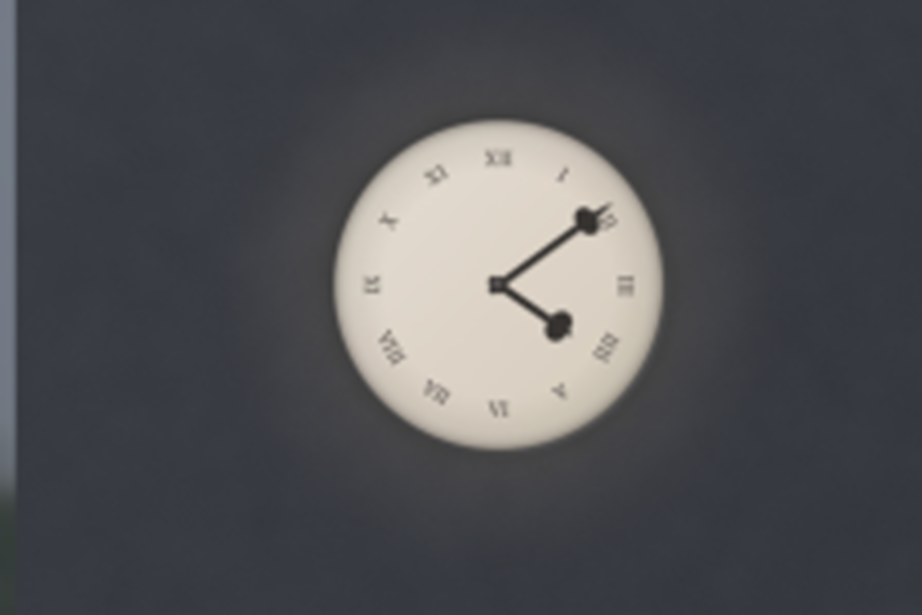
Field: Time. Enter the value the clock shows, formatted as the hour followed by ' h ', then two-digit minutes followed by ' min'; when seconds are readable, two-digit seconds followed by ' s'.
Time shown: 4 h 09 min
